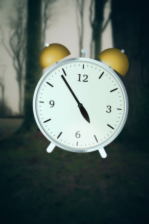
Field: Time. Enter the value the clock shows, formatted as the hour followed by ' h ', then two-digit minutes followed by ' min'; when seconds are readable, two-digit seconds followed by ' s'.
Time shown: 4 h 54 min
